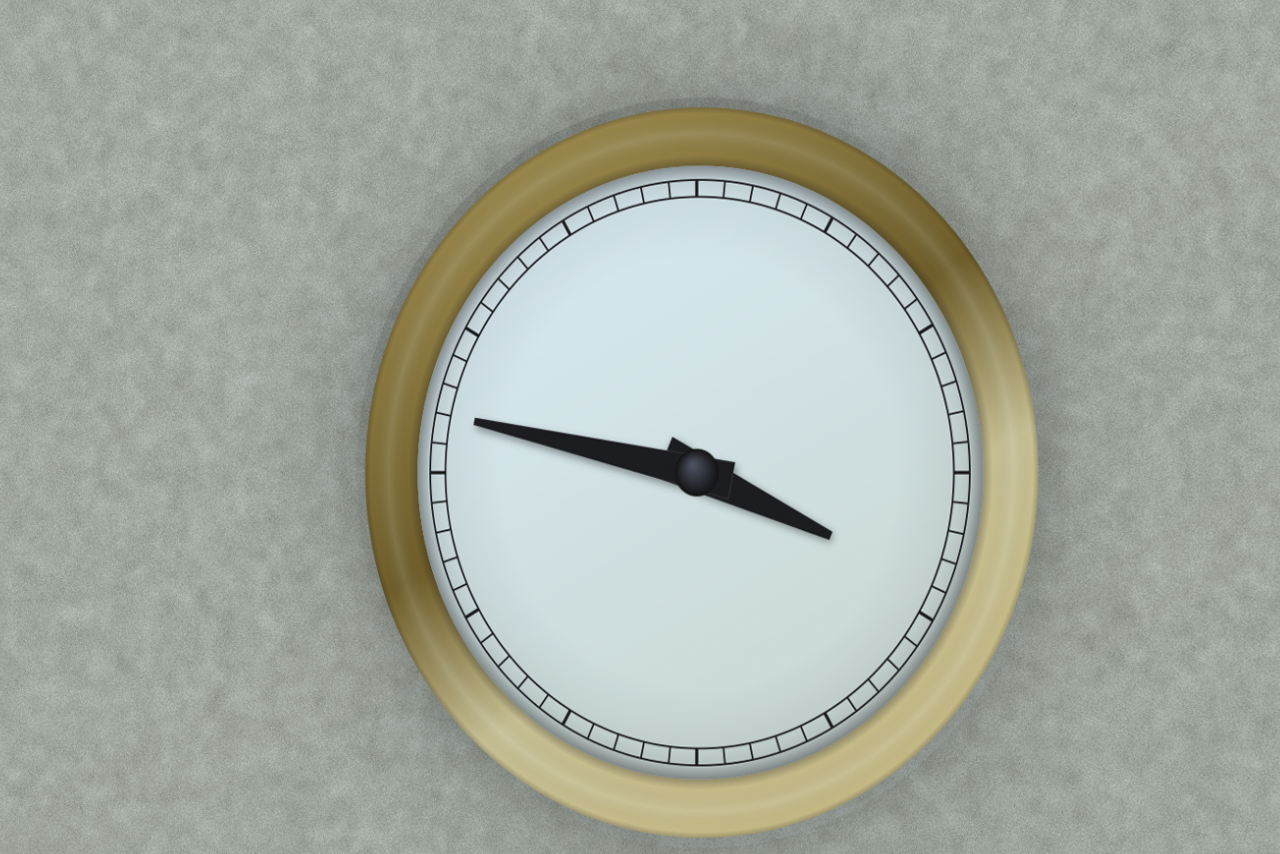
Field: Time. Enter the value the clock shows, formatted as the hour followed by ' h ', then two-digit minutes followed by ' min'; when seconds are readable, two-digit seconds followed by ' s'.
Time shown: 3 h 47 min
